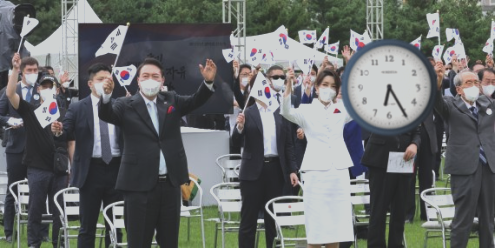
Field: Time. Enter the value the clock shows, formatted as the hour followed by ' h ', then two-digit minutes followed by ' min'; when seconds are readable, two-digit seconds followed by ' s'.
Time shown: 6 h 25 min
